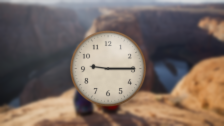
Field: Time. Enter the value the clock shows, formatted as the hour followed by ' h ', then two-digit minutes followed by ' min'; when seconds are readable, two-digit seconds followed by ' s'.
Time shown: 9 h 15 min
